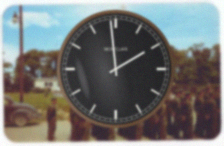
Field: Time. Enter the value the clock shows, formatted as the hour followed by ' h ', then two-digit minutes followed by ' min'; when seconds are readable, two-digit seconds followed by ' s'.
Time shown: 1 h 59 min
